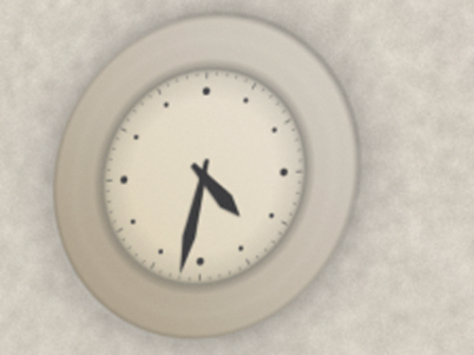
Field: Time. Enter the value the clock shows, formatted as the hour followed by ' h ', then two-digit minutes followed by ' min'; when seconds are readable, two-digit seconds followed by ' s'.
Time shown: 4 h 32 min
